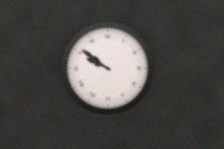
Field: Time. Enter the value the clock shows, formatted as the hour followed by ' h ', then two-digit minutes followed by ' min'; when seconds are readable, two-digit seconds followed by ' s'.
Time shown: 9 h 51 min
